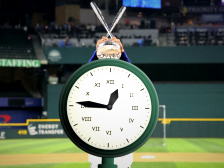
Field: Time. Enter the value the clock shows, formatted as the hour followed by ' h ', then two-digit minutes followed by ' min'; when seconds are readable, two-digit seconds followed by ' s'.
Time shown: 12 h 46 min
